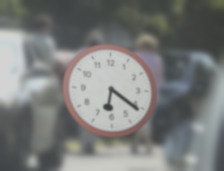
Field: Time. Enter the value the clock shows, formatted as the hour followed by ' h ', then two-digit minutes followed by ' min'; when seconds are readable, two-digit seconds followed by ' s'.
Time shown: 6 h 21 min
